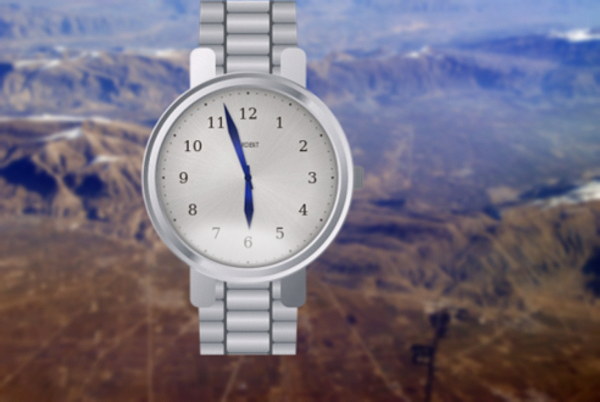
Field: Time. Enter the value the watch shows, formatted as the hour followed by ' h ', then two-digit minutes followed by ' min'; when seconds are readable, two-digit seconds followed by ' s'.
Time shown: 5 h 57 min
